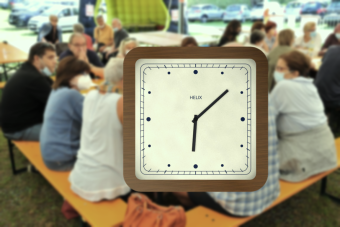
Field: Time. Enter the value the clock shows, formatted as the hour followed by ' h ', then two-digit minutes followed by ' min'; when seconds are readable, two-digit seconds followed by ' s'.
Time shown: 6 h 08 min
